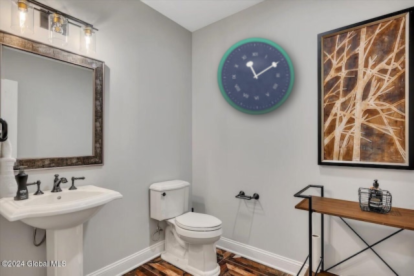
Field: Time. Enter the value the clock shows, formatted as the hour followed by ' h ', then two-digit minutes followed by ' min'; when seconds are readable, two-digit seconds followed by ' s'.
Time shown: 11 h 10 min
